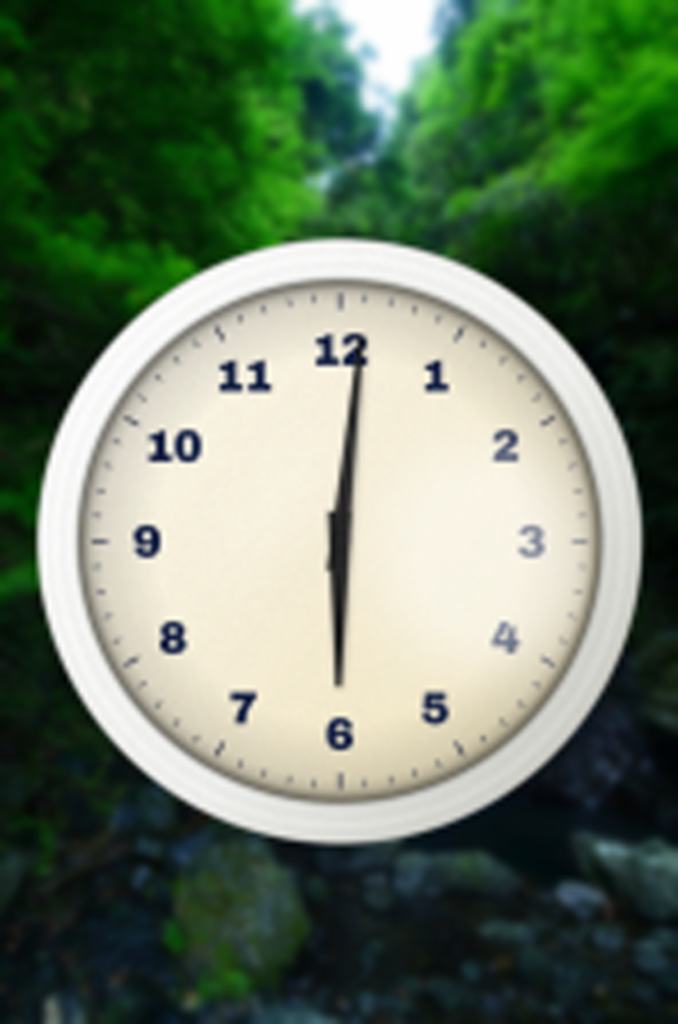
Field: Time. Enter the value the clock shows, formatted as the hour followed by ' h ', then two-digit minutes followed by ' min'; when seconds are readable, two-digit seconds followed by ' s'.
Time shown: 6 h 01 min
